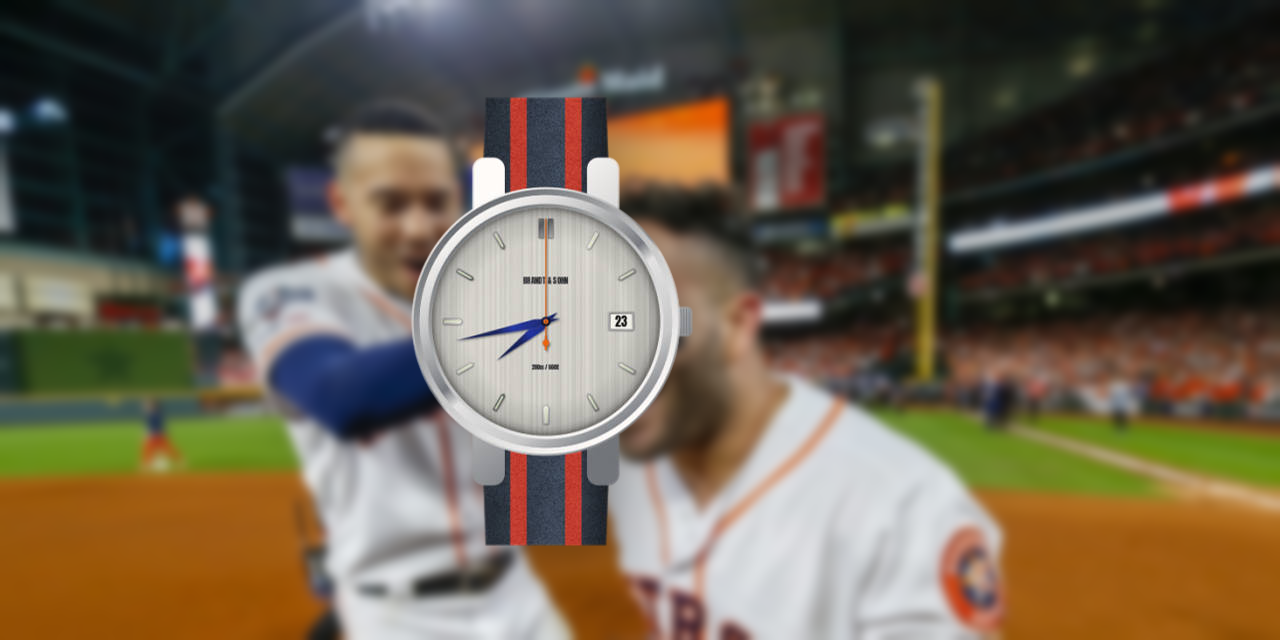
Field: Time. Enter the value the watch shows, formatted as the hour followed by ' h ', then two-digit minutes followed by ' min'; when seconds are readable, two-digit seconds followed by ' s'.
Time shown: 7 h 43 min 00 s
